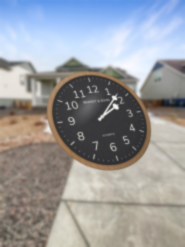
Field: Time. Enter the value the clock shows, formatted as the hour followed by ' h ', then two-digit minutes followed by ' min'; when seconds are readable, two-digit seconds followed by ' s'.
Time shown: 2 h 08 min
